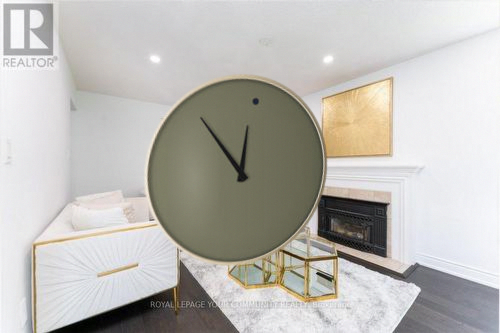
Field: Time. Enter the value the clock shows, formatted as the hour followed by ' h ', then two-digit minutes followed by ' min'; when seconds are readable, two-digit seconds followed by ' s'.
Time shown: 11 h 52 min
